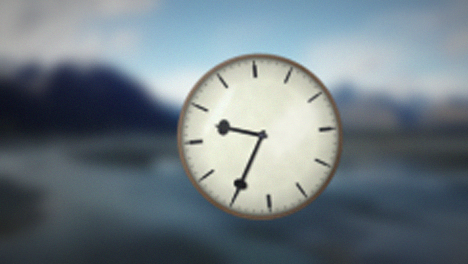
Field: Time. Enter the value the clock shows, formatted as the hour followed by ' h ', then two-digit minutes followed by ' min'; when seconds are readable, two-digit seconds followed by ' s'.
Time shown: 9 h 35 min
